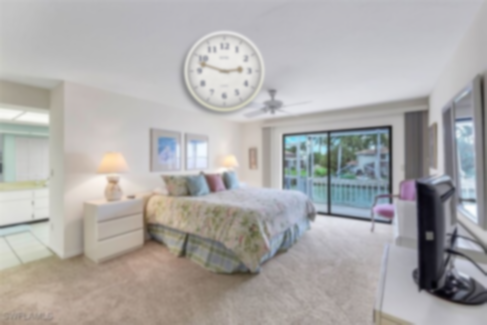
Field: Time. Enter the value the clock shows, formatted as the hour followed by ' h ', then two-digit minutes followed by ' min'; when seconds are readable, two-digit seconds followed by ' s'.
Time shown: 2 h 48 min
